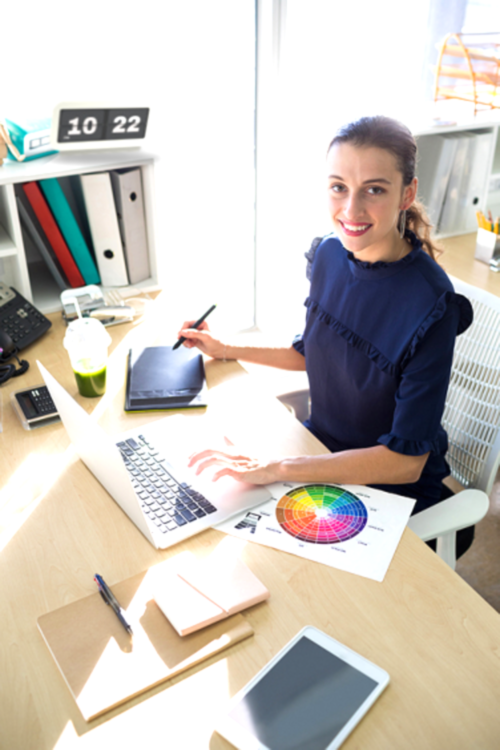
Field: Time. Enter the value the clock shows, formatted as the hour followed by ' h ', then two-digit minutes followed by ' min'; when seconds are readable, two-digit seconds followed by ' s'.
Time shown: 10 h 22 min
